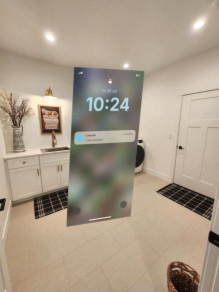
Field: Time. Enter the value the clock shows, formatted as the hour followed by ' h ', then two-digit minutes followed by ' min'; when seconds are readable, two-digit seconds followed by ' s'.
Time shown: 10 h 24 min
